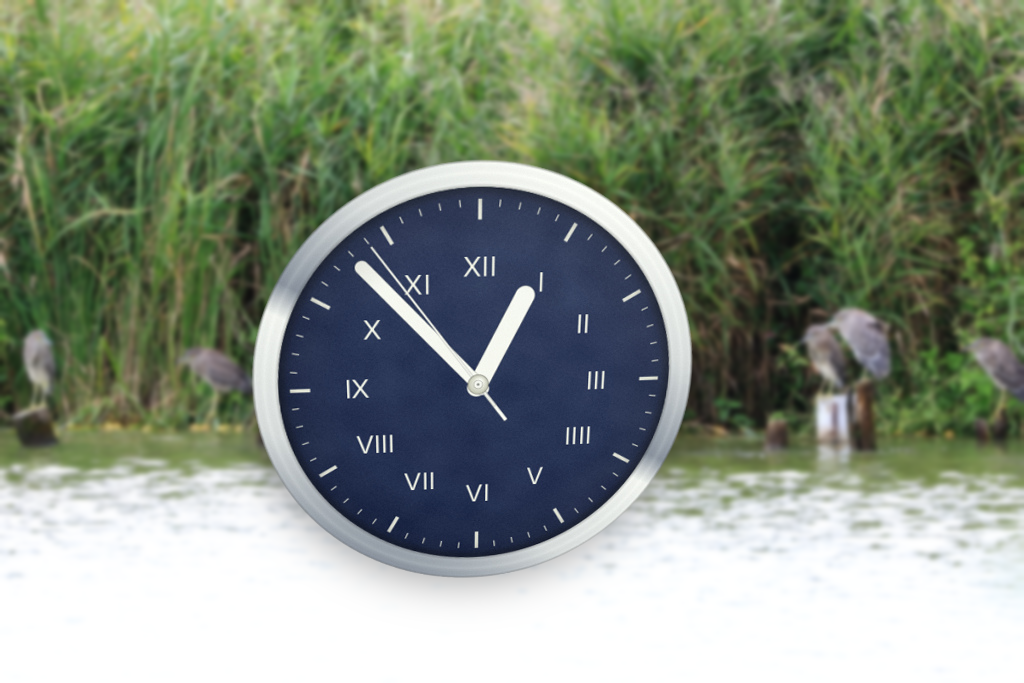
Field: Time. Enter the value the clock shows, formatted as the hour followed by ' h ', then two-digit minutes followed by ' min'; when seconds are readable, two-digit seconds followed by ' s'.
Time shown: 12 h 52 min 54 s
